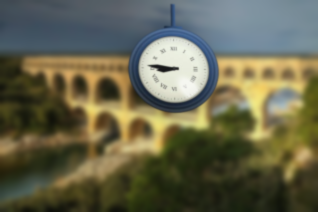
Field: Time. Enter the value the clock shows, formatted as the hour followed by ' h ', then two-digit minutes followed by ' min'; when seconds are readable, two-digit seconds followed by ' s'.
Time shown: 8 h 46 min
